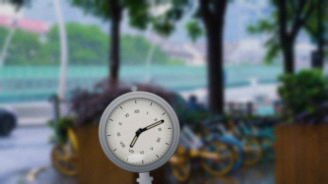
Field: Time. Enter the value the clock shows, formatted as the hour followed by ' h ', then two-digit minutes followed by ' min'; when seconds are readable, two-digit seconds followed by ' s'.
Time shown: 7 h 12 min
